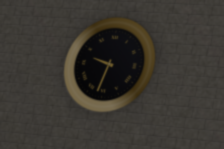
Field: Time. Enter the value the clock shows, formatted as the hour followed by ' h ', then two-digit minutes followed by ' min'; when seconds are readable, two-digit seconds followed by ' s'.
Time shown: 9 h 32 min
